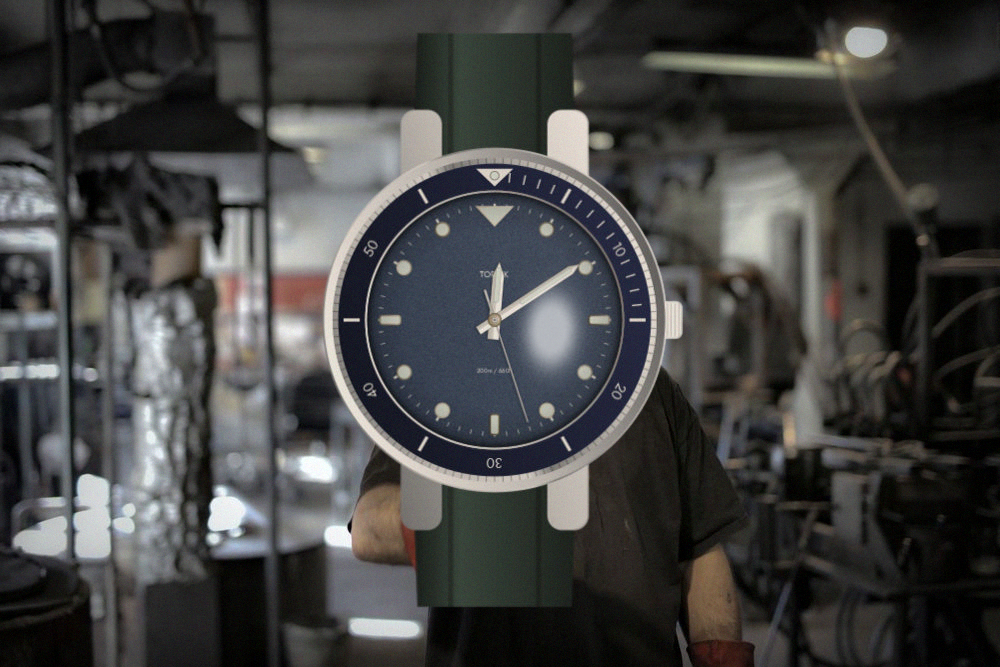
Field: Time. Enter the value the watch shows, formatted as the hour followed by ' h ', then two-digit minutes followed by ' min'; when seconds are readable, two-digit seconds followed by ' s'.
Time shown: 12 h 09 min 27 s
